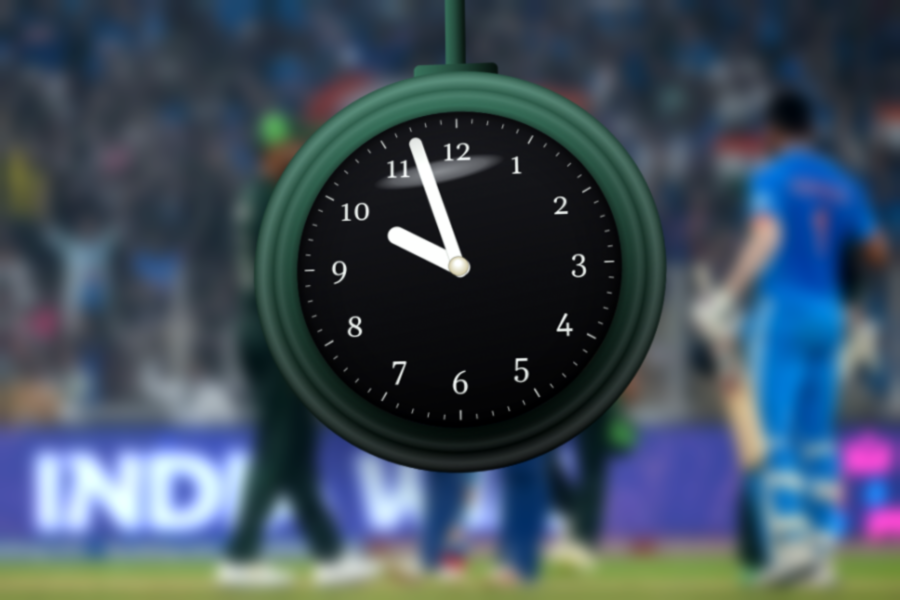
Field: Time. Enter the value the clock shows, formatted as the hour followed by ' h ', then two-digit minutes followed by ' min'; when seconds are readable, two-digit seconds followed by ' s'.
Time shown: 9 h 57 min
